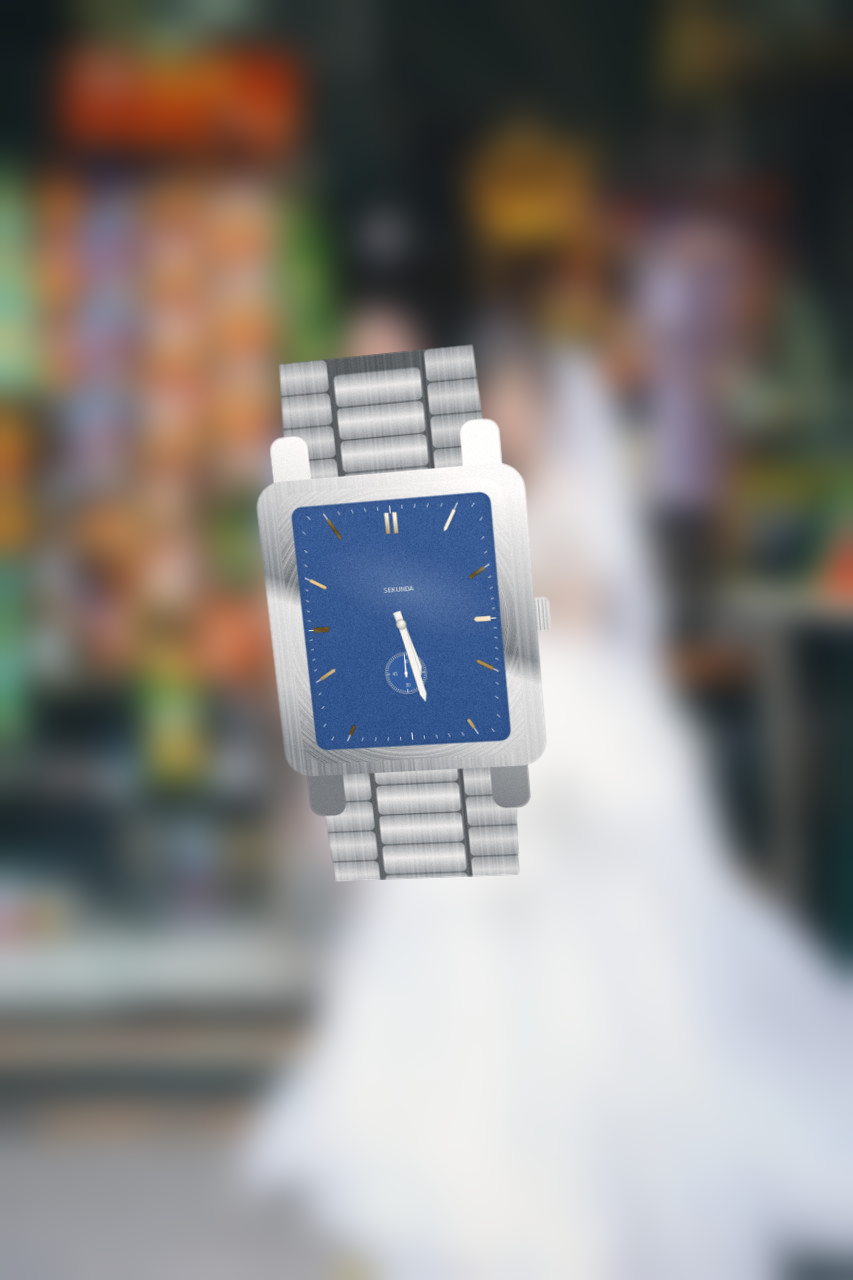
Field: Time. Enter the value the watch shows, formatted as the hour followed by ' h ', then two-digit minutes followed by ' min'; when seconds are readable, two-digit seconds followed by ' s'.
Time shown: 5 h 28 min
